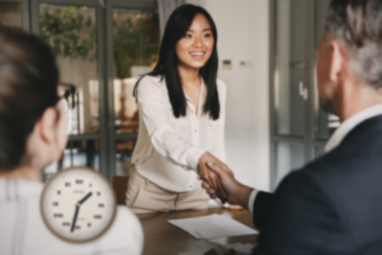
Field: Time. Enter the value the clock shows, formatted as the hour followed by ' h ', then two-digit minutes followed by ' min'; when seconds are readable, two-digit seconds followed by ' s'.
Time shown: 1 h 32 min
